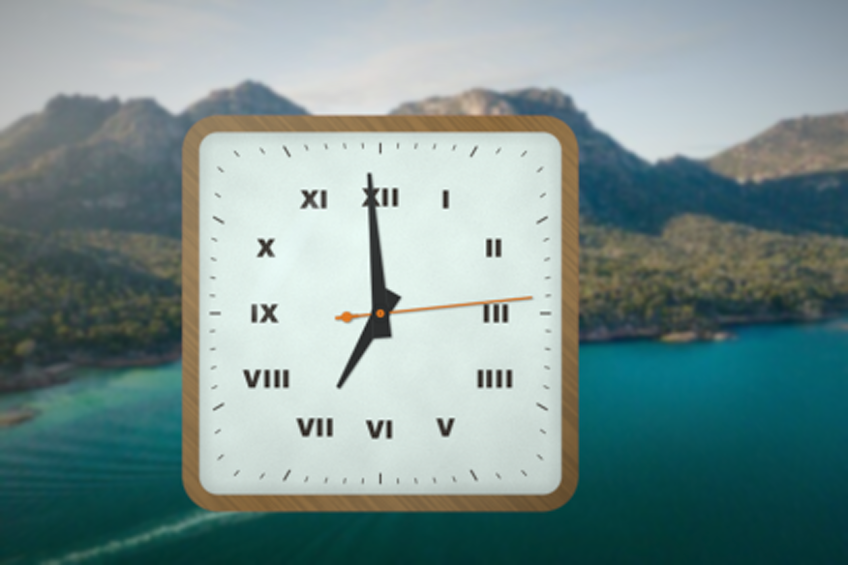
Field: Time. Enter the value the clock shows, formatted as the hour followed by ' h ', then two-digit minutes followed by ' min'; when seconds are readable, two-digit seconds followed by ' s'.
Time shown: 6 h 59 min 14 s
